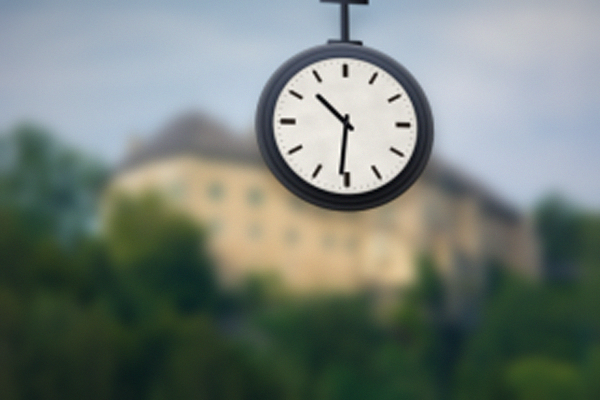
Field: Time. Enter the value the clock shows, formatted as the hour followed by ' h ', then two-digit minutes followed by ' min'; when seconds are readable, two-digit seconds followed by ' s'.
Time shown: 10 h 31 min
